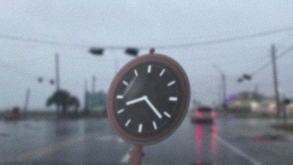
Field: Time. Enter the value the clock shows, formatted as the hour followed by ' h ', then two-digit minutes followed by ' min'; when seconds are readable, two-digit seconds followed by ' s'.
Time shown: 8 h 22 min
